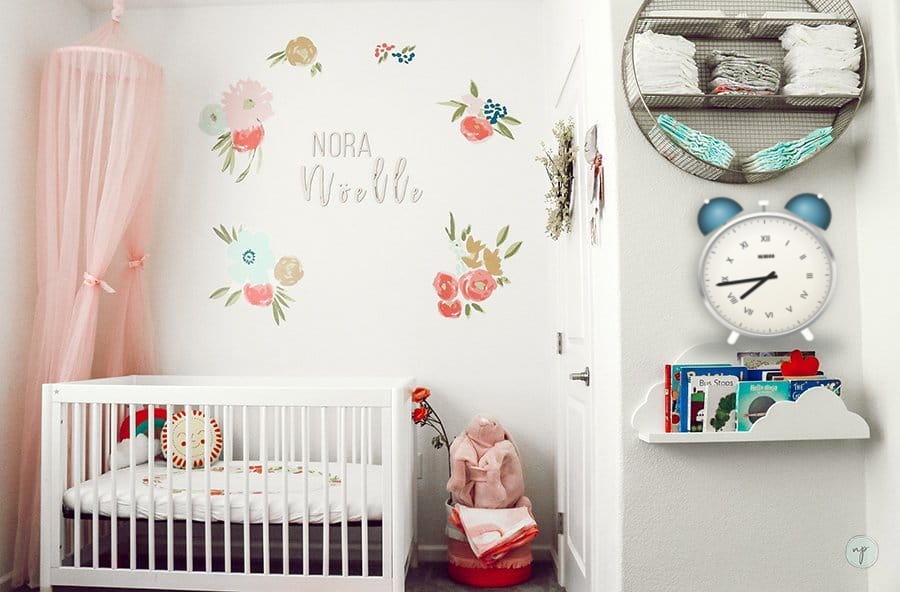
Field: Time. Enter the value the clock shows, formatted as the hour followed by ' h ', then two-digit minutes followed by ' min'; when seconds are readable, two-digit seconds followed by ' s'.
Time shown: 7 h 44 min
